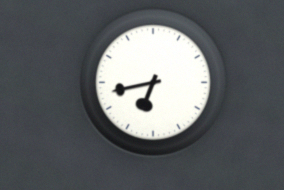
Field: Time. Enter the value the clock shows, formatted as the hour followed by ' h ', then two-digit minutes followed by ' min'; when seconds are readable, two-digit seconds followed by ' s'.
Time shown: 6 h 43 min
